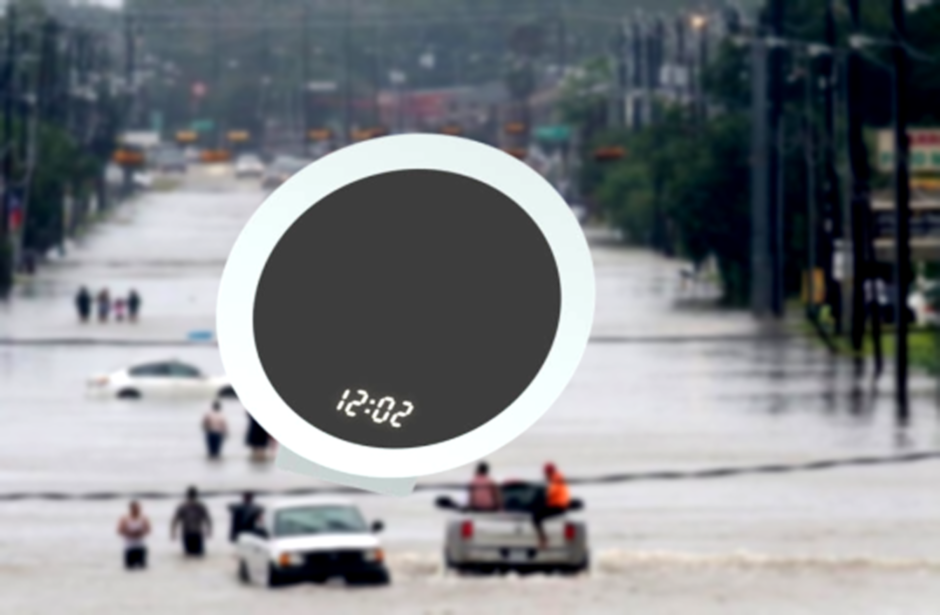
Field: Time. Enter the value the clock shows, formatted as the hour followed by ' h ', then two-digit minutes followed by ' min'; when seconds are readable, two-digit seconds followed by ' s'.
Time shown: 12 h 02 min
